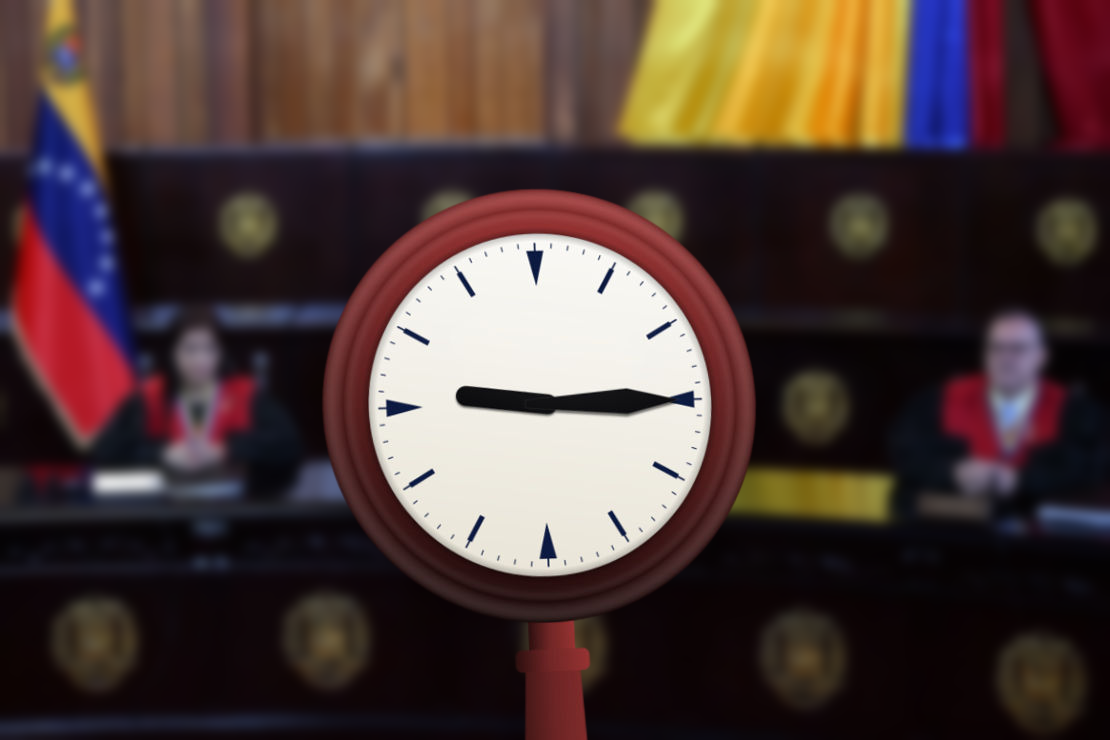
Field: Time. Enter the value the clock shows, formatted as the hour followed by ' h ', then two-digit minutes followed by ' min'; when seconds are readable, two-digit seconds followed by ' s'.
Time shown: 9 h 15 min
